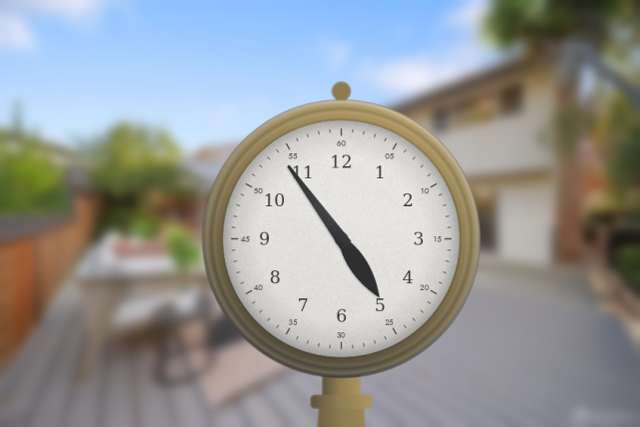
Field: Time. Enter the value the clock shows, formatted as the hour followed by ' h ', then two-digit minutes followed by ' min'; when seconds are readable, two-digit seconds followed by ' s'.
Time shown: 4 h 54 min
